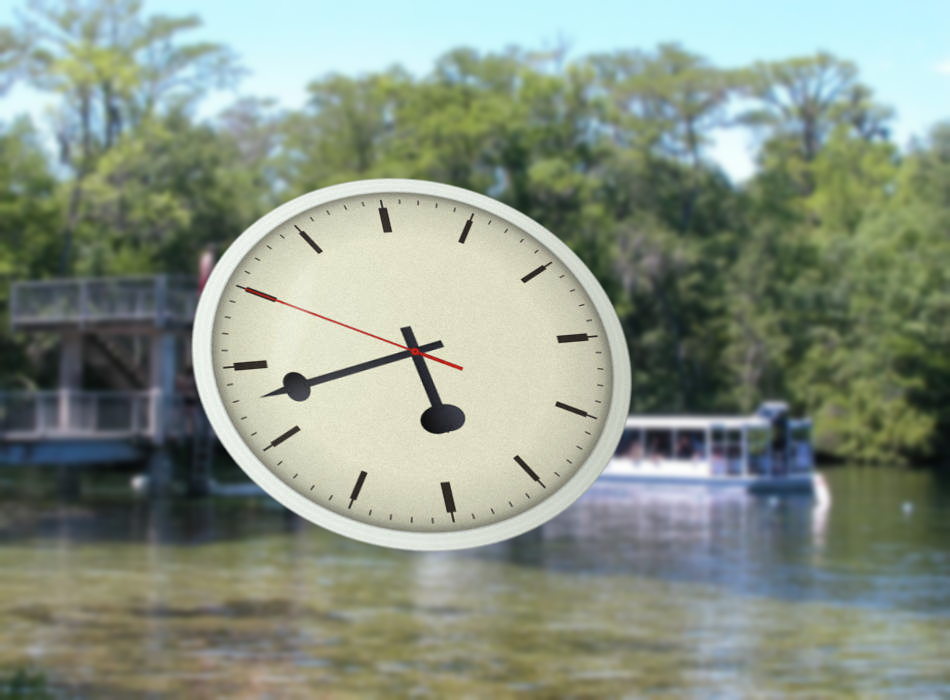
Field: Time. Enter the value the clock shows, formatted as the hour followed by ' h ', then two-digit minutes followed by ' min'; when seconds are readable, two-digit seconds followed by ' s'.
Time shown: 5 h 42 min 50 s
